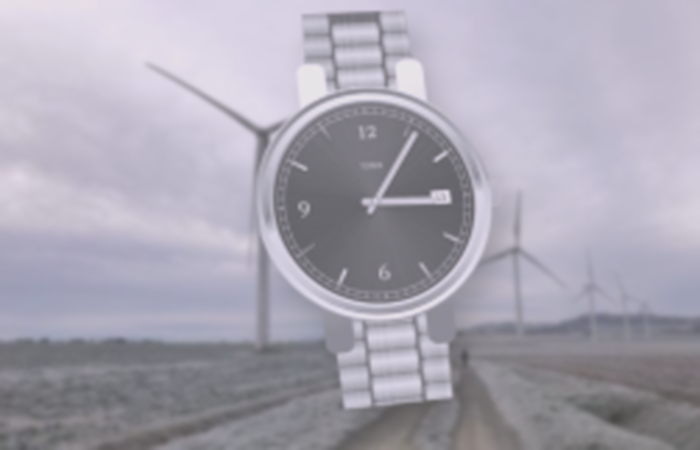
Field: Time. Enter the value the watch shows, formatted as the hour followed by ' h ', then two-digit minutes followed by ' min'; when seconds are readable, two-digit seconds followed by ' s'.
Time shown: 3 h 06 min
